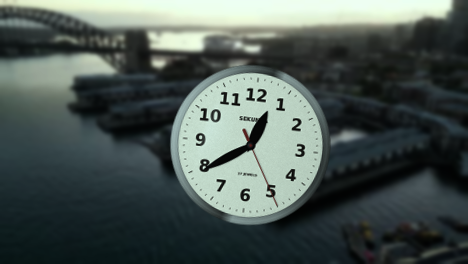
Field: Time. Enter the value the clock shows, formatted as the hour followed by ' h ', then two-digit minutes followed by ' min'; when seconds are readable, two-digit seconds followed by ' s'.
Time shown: 12 h 39 min 25 s
